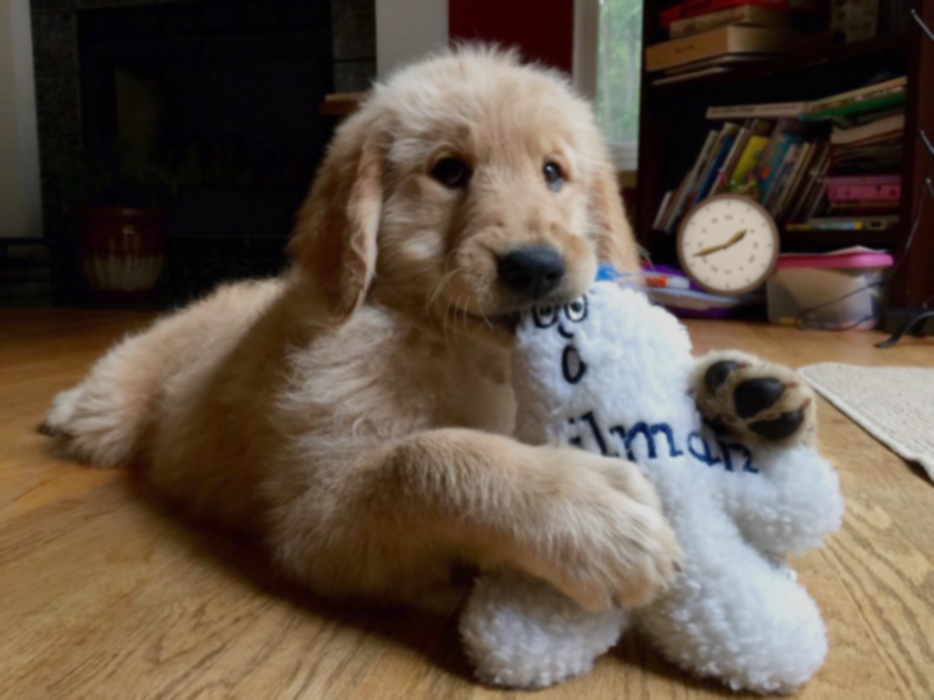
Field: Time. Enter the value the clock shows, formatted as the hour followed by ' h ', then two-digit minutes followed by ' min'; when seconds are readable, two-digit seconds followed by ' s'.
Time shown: 1 h 42 min
